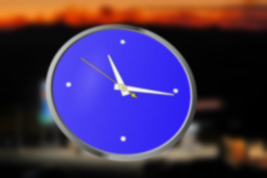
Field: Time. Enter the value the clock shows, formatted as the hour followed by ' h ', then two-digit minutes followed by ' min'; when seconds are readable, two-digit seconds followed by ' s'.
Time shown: 11 h 15 min 51 s
